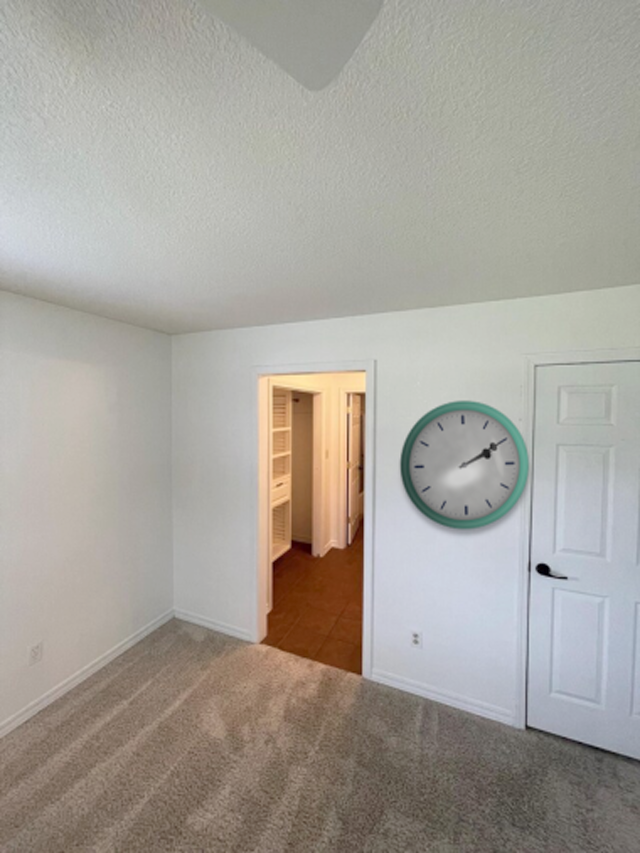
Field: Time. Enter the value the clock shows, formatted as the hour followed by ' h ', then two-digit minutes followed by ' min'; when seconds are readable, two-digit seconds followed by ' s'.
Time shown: 2 h 10 min
